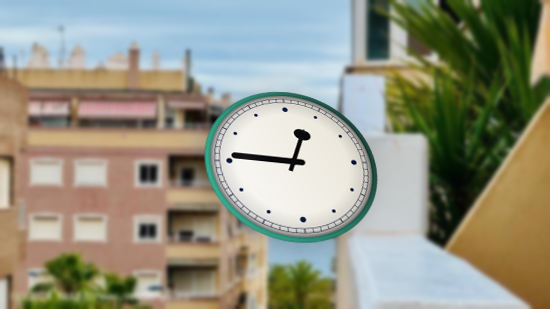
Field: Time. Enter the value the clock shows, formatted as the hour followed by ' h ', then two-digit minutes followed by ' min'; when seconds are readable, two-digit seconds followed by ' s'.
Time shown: 12 h 46 min
